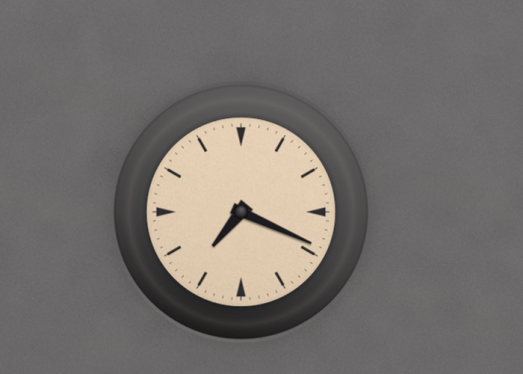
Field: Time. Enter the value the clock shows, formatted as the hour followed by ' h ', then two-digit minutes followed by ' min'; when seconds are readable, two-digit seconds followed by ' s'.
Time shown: 7 h 19 min
